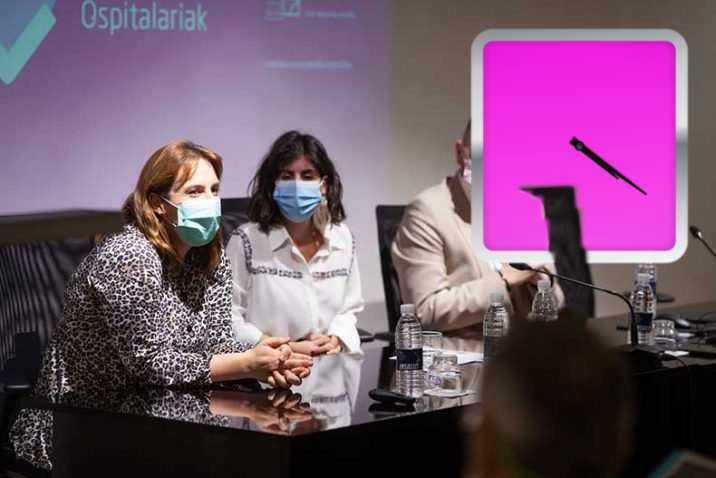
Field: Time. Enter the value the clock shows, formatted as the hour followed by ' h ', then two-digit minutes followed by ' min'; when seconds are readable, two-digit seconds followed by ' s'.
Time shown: 4 h 21 min
